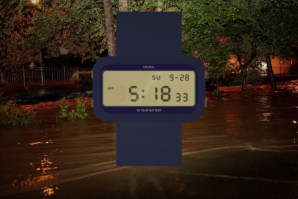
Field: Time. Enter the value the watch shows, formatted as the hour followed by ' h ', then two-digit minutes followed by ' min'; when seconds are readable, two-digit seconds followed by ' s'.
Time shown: 5 h 18 min 33 s
